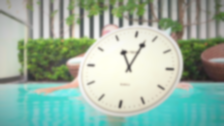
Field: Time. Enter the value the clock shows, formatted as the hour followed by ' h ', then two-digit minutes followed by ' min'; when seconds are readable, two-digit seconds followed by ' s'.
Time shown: 11 h 03 min
